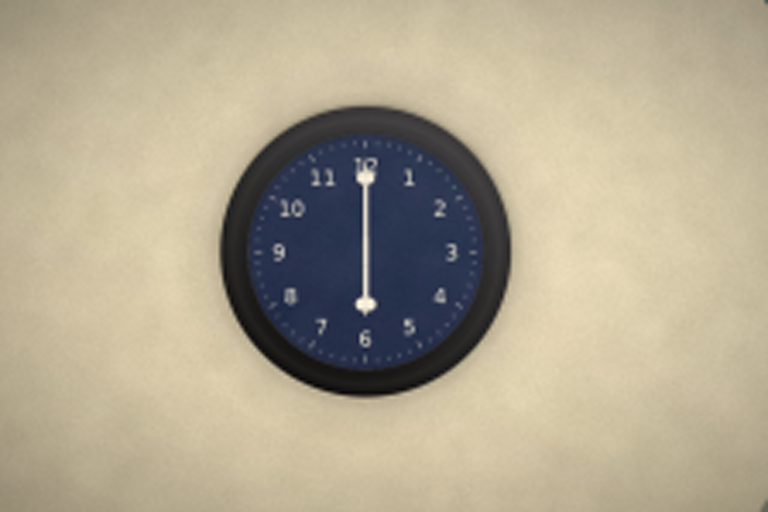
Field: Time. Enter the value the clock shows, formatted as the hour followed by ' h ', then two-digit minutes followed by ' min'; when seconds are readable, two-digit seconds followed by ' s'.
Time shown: 6 h 00 min
